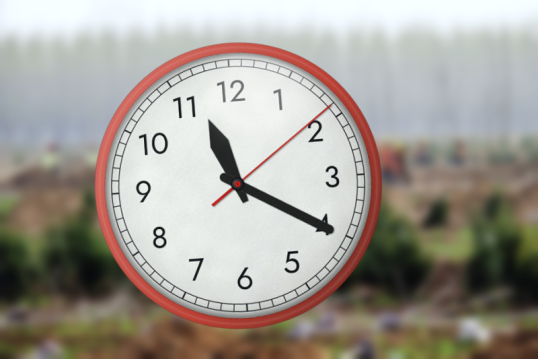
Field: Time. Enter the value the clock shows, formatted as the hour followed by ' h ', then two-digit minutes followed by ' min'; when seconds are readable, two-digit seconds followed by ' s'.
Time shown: 11 h 20 min 09 s
